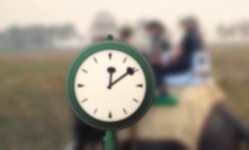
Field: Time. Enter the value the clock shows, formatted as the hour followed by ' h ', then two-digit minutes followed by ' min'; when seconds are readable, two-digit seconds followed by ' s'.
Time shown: 12 h 09 min
